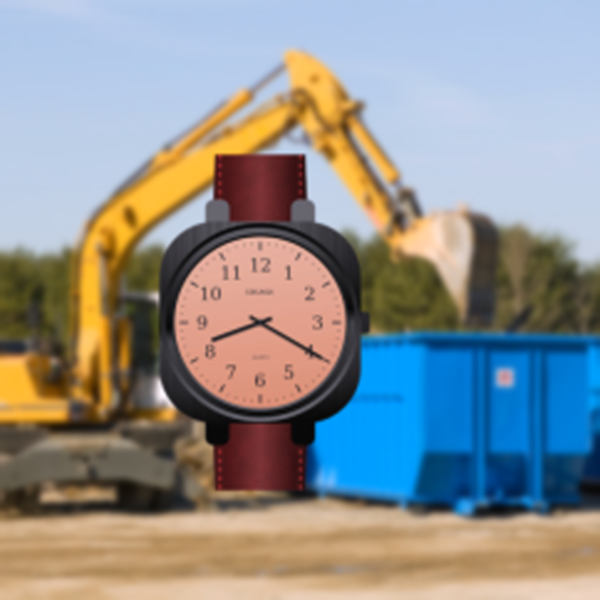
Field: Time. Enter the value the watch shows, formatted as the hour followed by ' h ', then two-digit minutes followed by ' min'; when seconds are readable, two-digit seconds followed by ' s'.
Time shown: 8 h 20 min
